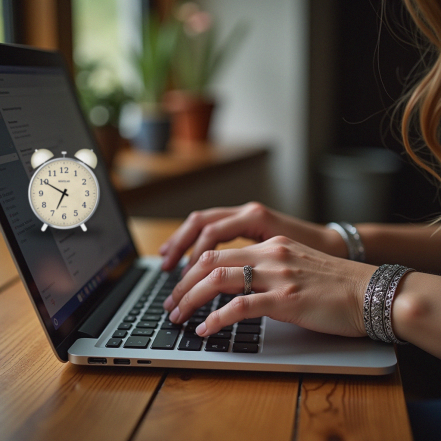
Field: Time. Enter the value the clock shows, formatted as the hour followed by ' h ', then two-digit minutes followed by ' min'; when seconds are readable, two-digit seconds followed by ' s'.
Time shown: 6 h 50 min
